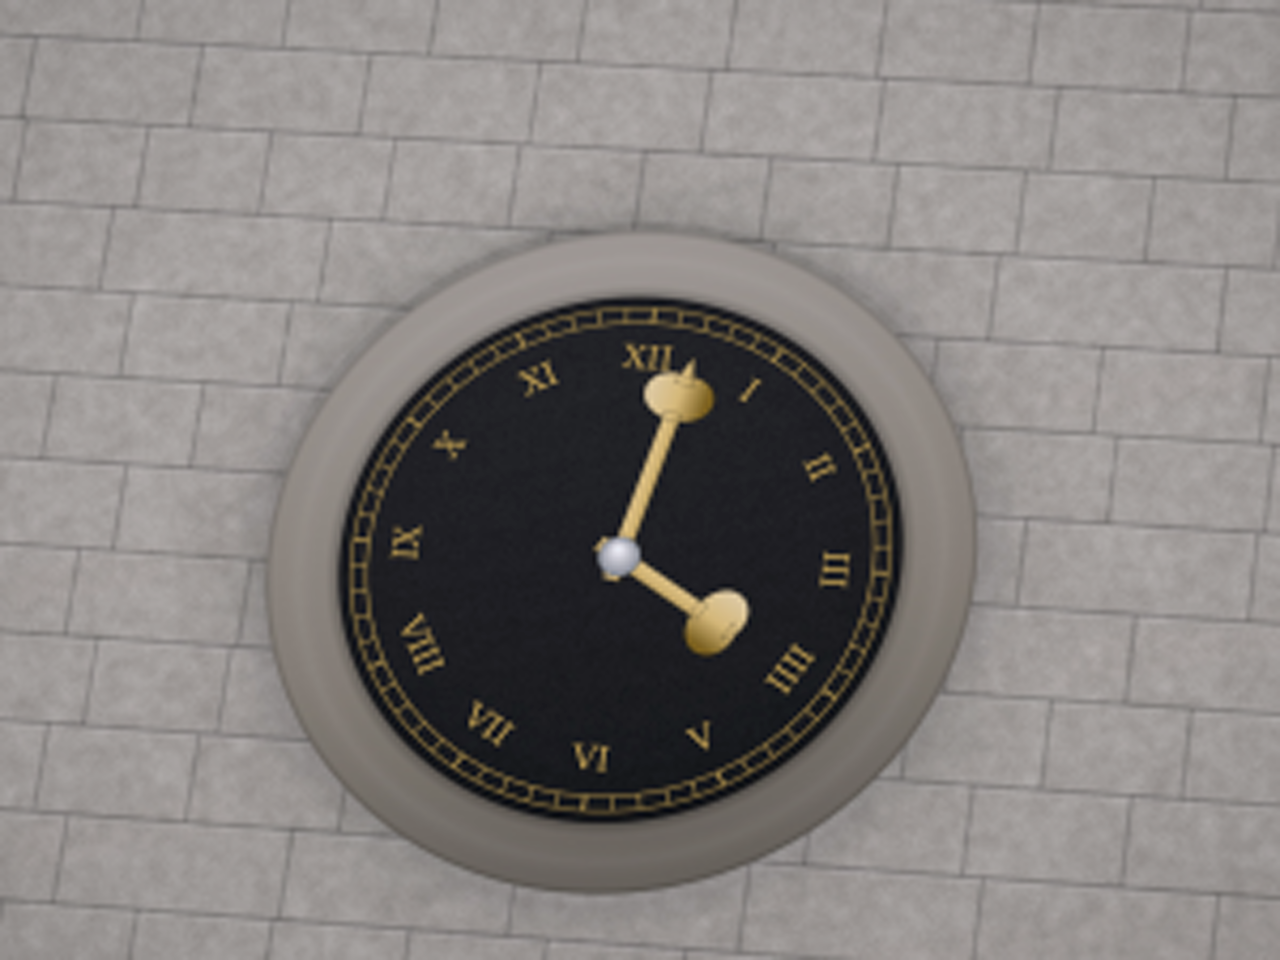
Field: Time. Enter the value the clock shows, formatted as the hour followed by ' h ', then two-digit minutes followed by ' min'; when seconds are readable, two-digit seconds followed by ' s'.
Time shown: 4 h 02 min
